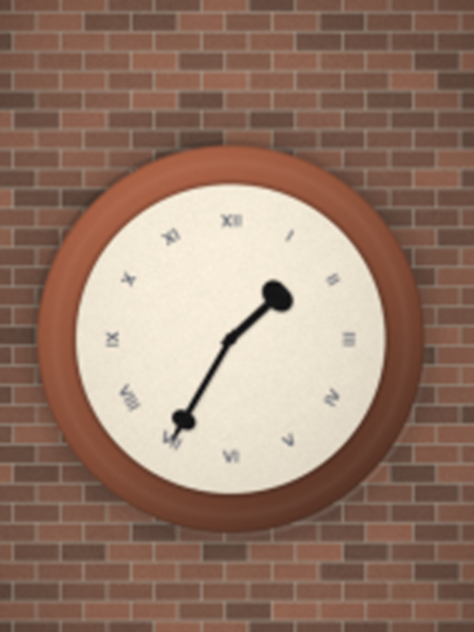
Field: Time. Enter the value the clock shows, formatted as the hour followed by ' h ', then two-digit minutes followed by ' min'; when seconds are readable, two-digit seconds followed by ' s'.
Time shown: 1 h 35 min
